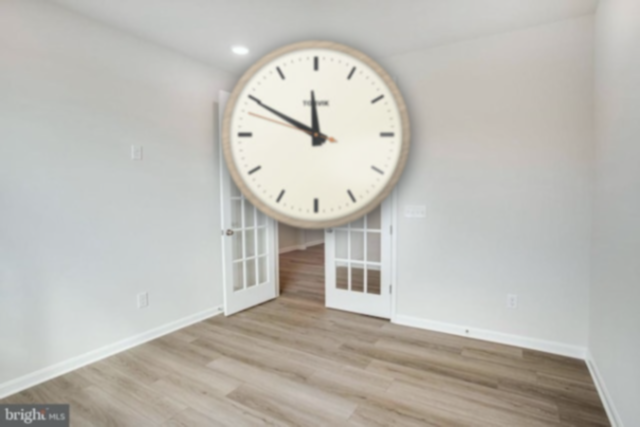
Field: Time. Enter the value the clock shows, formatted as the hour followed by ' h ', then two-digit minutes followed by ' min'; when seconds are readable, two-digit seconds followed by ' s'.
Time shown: 11 h 49 min 48 s
